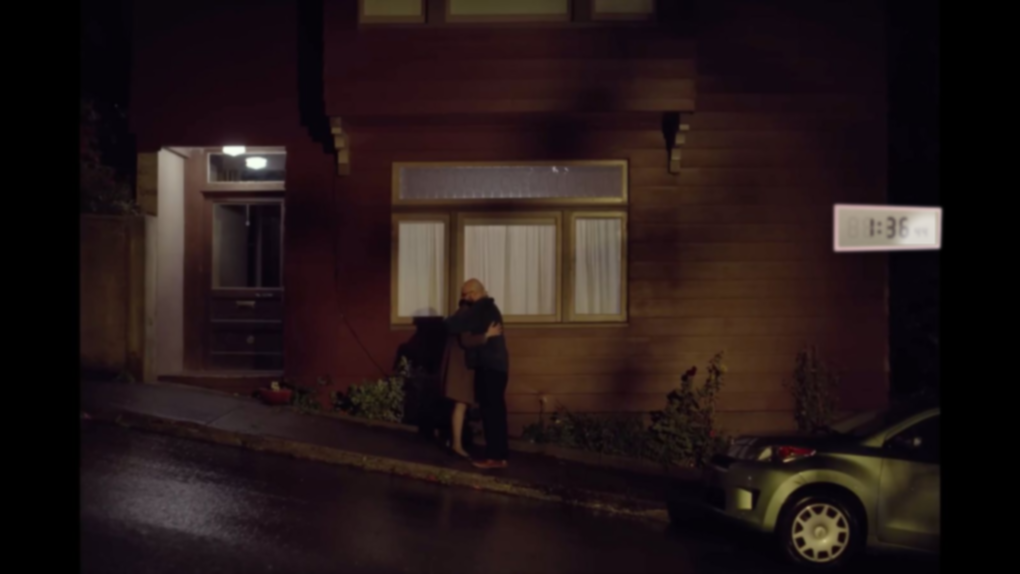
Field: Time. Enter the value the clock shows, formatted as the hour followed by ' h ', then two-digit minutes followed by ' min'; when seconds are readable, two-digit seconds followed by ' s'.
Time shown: 1 h 36 min
